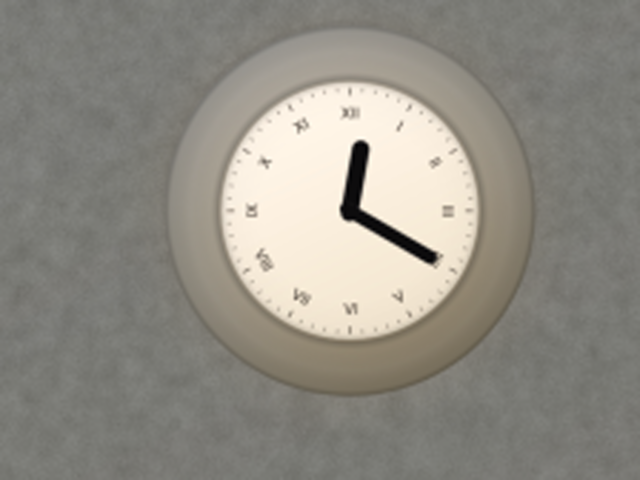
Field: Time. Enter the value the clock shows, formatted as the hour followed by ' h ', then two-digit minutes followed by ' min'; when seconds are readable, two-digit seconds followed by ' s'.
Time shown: 12 h 20 min
